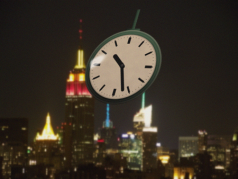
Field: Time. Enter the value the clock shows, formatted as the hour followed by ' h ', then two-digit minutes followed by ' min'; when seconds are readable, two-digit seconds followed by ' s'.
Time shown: 10 h 27 min
